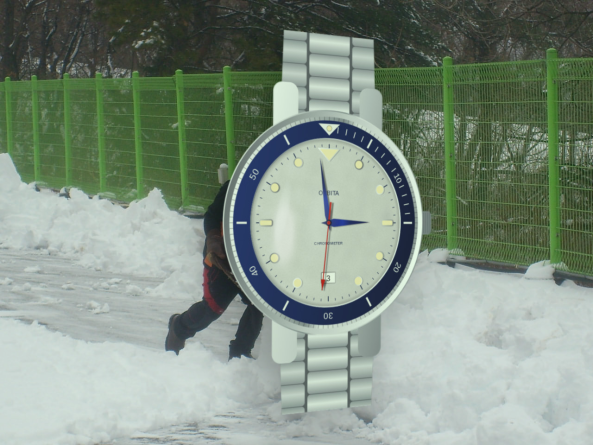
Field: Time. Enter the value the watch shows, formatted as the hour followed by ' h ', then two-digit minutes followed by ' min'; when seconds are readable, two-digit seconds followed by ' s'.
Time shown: 2 h 58 min 31 s
